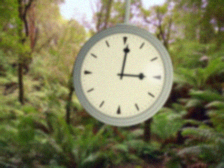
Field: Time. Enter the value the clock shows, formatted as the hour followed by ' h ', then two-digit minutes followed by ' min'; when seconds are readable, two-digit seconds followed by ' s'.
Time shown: 3 h 01 min
